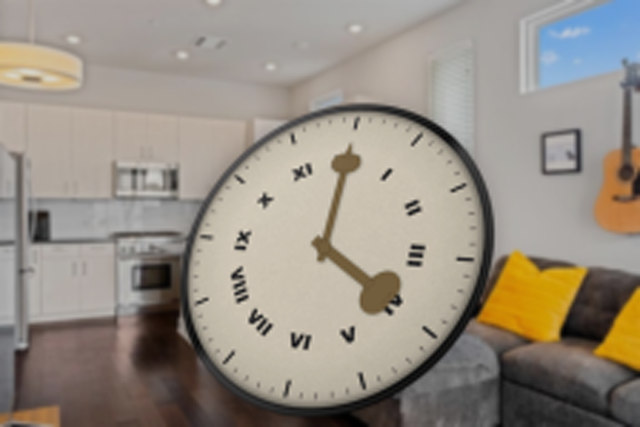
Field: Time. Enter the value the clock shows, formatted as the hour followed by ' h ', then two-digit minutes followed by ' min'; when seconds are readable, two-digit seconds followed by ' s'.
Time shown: 4 h 00 min
